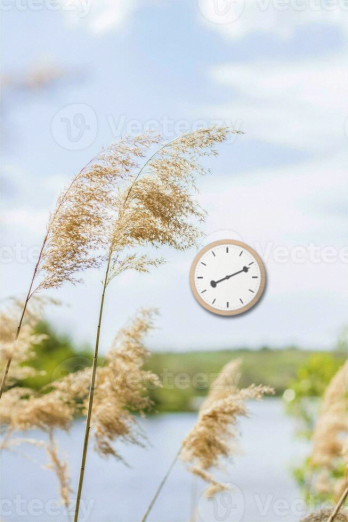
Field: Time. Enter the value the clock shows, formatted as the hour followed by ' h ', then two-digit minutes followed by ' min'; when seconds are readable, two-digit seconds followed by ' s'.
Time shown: 8 h 11 min
